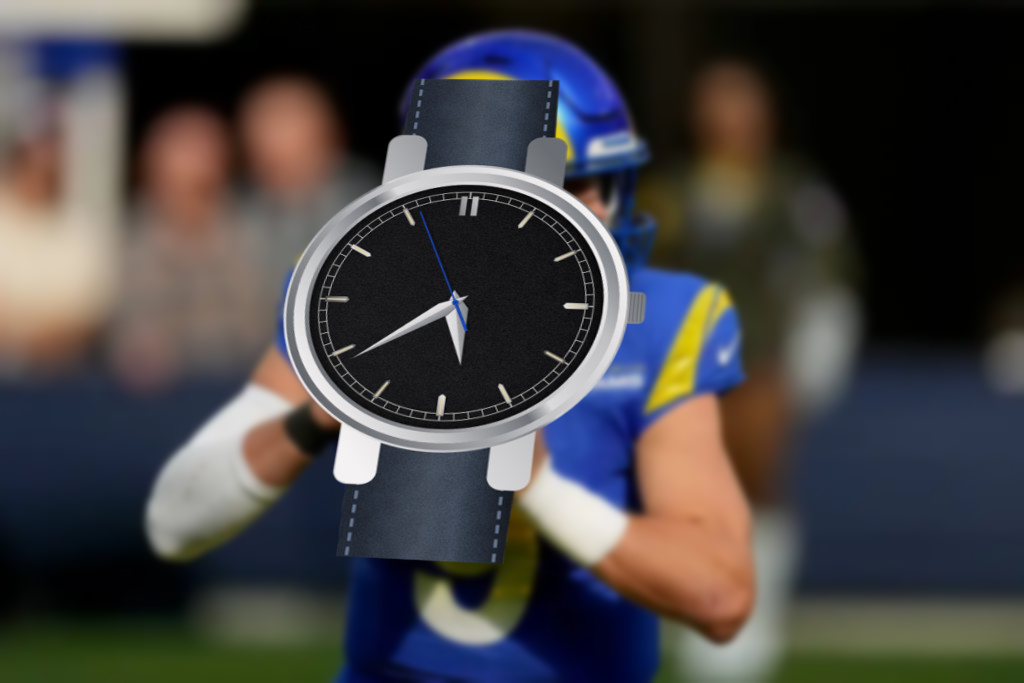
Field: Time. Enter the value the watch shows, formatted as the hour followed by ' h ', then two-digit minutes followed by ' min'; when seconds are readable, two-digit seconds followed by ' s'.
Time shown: 5 h 38 min 56 s
